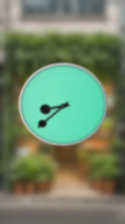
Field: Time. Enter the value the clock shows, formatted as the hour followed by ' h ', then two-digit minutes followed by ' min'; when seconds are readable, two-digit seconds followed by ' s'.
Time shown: 8 h 38 min
